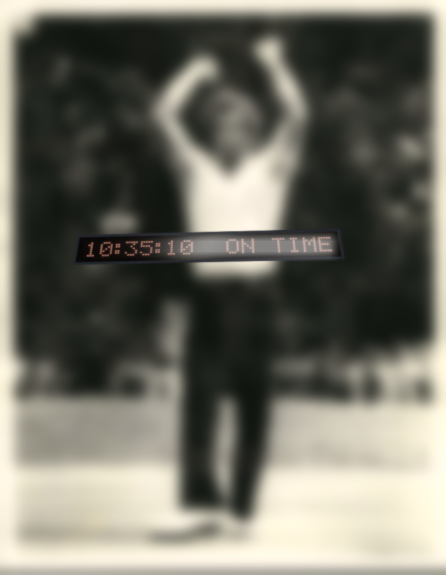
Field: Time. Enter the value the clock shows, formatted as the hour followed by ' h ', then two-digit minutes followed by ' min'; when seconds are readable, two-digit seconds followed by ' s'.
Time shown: 10 h 35 min 10 s
